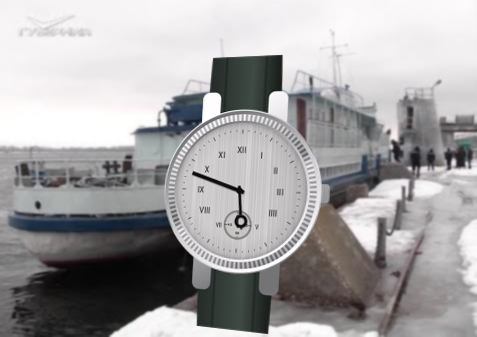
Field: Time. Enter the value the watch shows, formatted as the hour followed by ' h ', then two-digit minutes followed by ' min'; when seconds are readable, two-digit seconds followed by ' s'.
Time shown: 5 h 48 min
